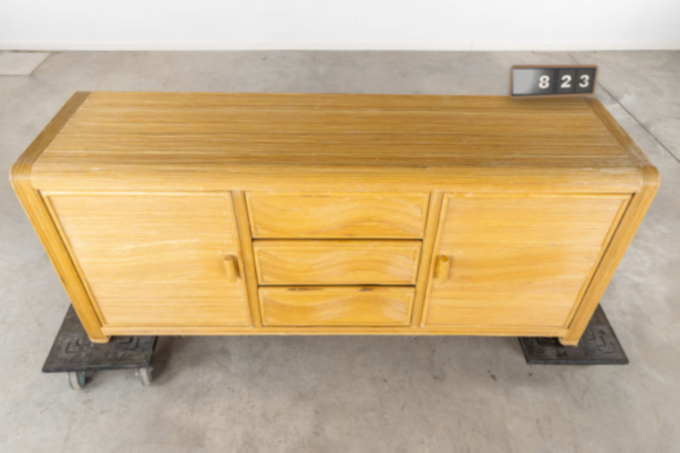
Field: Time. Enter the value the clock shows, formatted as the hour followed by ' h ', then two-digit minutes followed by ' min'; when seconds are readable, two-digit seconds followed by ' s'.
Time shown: 8 h 23 min
